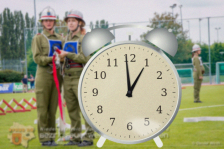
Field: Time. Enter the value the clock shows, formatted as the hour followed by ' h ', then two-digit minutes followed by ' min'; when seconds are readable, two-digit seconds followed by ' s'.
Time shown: 12 h 59 min
